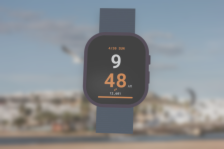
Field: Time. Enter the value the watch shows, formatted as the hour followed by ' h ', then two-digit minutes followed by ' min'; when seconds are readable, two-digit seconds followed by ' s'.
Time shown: 9 h 48 min
